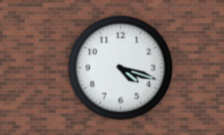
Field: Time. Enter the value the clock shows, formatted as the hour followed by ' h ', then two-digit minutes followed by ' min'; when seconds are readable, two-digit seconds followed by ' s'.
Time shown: 4 h 18 min
